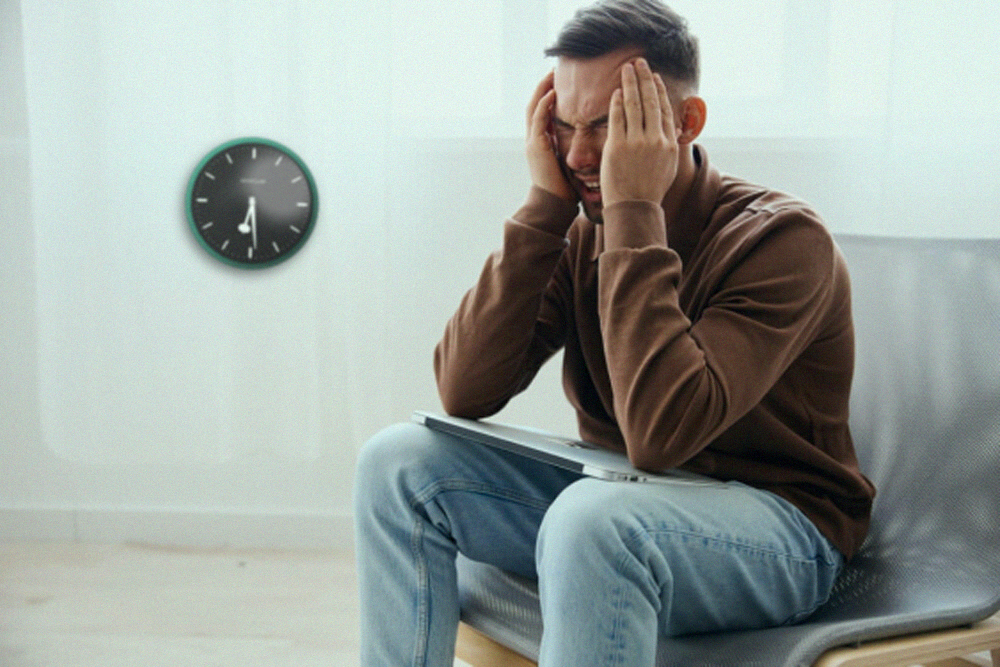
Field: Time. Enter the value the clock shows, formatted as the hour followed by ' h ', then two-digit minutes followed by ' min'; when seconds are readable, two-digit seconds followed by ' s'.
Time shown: 6 h 29 min
